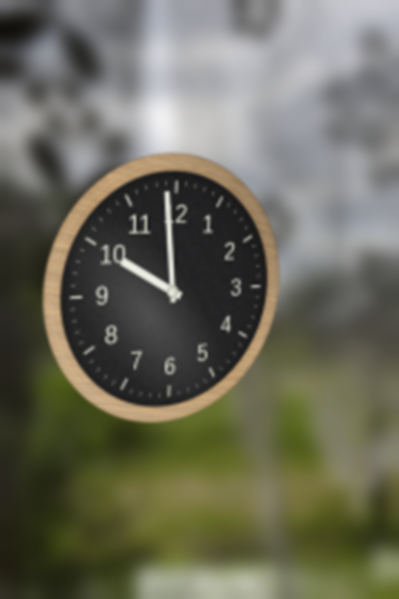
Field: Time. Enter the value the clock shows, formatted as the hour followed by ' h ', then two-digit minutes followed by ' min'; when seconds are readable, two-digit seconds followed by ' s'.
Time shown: 9 h 59 min
